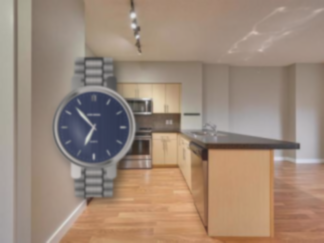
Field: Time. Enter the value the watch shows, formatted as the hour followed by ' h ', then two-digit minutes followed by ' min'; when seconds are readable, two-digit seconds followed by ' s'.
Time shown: 6 h 53 min
